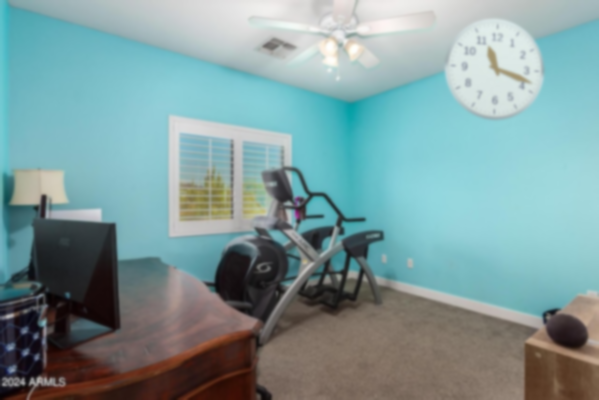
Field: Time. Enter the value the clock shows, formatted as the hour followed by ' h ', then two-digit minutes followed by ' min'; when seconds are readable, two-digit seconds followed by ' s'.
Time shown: 11 h 18 min
